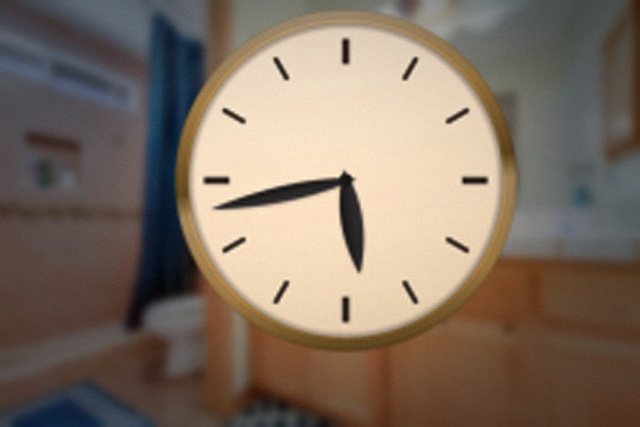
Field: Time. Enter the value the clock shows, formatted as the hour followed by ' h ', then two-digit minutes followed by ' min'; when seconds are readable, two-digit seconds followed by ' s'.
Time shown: 5 h 43 min
